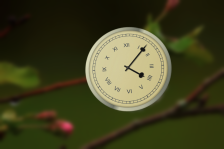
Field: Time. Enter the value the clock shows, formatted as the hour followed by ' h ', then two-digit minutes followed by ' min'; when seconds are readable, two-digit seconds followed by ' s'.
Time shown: 4 h 07 min
